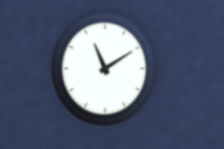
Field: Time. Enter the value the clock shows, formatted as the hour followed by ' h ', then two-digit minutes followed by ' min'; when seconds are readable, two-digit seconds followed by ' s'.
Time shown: 11 h 10 min
